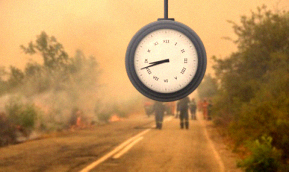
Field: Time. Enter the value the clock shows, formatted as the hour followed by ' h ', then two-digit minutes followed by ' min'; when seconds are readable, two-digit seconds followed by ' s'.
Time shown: 8 h 42 min
